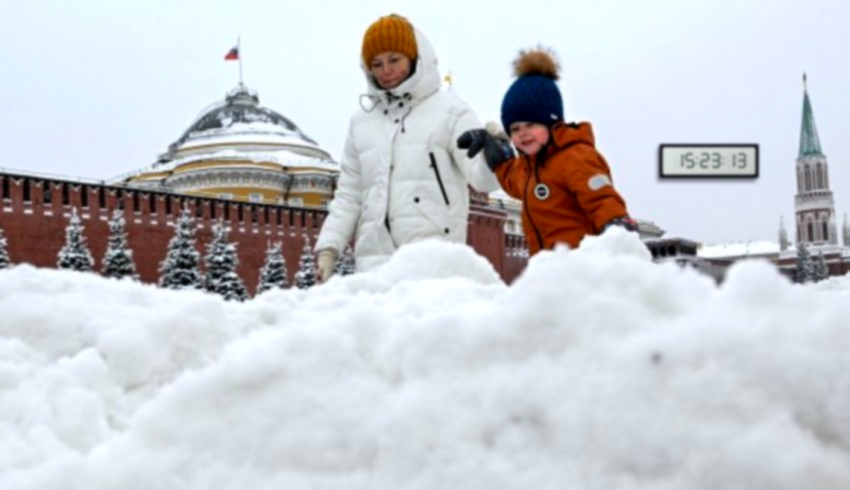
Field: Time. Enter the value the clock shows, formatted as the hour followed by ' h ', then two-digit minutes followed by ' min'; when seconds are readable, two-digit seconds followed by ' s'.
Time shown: 15 h 23 min 13 s
